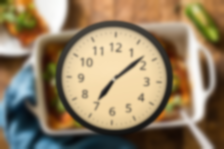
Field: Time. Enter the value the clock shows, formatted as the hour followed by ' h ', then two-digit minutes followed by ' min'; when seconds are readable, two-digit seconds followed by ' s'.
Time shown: 7 h 08 min
